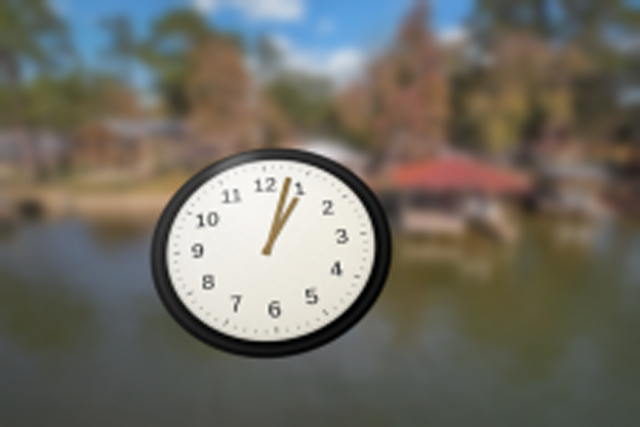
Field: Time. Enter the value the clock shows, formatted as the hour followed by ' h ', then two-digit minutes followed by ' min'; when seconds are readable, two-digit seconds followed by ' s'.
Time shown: 1 h 03 min
